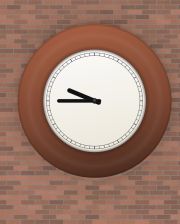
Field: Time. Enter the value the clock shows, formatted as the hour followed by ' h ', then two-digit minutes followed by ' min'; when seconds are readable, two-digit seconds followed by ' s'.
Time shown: 9 h 45 min
